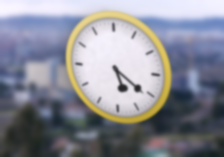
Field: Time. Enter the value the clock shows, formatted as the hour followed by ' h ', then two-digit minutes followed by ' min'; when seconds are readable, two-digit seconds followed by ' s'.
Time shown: 5 h 21 min
